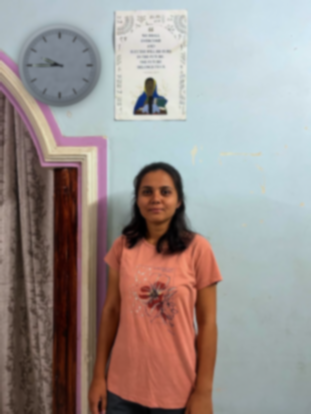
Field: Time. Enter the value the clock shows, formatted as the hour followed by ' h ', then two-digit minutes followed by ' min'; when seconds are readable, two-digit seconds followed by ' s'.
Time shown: 9 h 45 min
